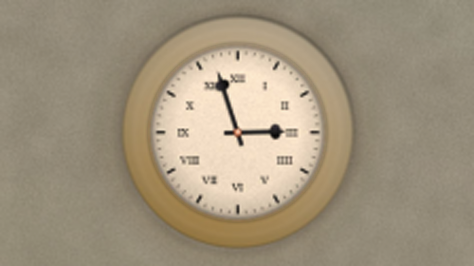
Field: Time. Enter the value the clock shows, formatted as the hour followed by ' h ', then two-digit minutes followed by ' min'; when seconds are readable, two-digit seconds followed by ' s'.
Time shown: 2 h 57 min
